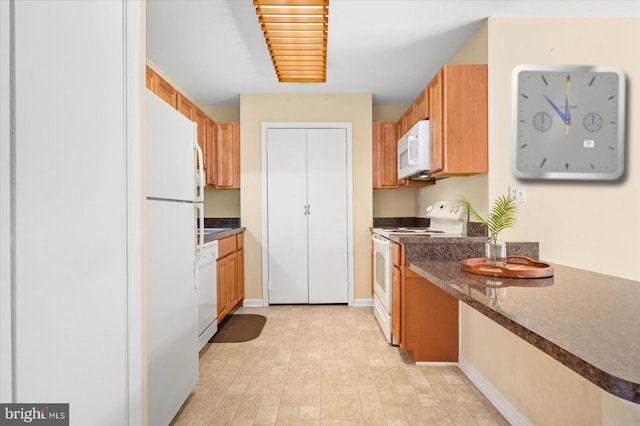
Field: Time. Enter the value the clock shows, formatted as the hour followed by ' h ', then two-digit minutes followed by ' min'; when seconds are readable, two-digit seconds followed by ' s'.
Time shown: 11 h 53 min
